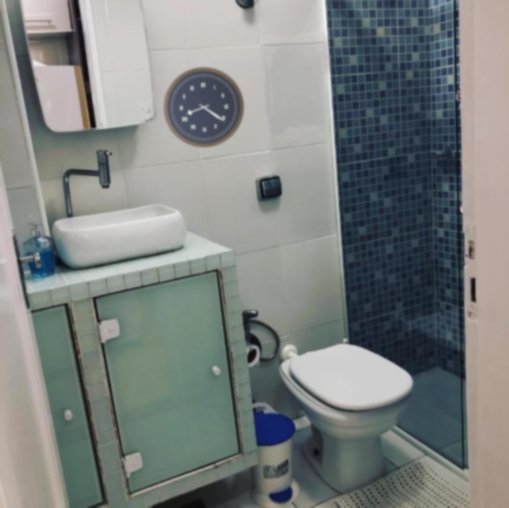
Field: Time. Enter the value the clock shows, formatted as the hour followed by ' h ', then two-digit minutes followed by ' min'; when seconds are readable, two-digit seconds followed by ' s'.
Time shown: 8 h 21 min
